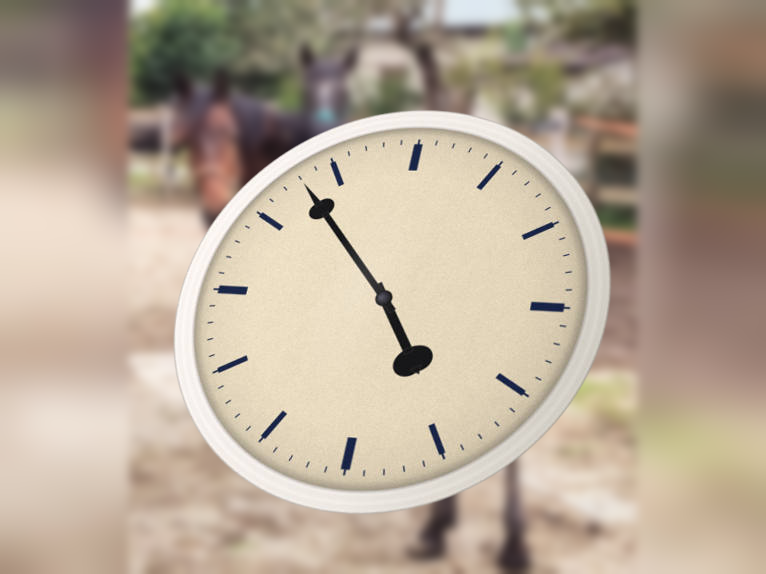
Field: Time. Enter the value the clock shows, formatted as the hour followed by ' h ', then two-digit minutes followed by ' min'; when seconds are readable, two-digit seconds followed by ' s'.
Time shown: 4 h 53 min
